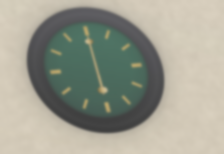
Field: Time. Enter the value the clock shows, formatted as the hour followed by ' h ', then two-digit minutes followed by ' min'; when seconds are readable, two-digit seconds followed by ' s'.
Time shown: 6 h 00 min
